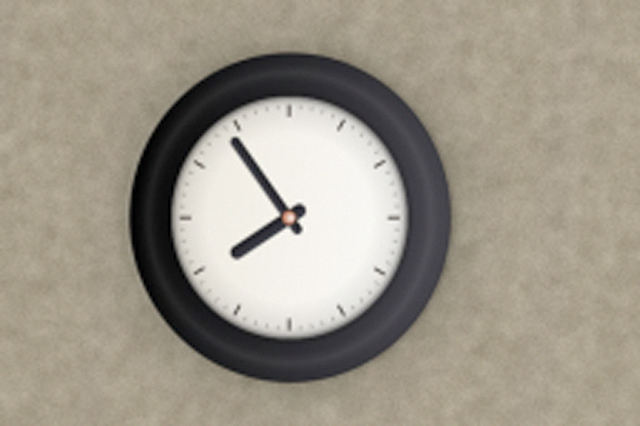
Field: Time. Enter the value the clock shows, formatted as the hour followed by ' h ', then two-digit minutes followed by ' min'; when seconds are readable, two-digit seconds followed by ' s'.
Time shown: 7 h 54 min
